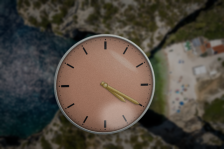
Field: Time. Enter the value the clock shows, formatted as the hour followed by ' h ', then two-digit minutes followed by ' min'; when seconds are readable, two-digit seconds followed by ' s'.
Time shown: 4 h 20 min
